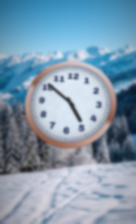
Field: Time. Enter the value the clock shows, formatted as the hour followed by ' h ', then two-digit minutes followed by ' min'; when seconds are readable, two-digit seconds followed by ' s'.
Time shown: 4 h 51 min
